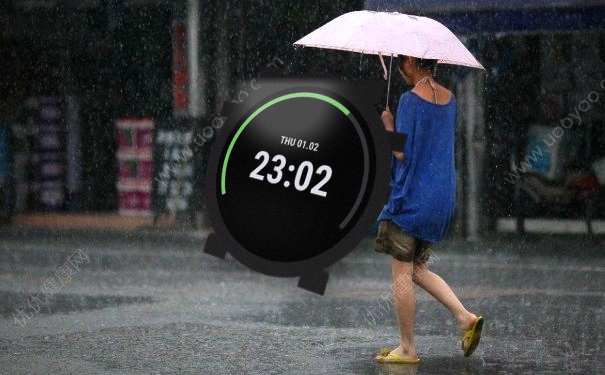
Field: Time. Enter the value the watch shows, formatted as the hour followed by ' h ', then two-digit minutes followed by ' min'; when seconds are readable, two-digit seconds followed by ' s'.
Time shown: 23 h 02 min
